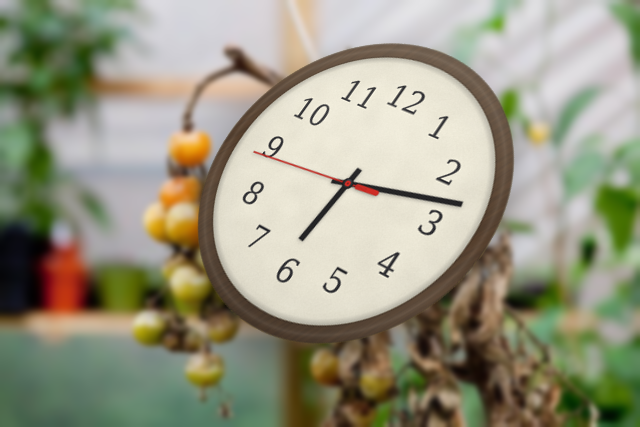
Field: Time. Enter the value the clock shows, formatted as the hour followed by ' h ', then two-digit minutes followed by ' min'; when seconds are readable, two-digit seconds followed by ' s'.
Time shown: 6 h 12 min 44 s
